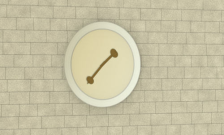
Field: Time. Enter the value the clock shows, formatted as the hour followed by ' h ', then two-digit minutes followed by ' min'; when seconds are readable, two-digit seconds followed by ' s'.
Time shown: 1 h 37 min
